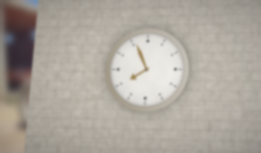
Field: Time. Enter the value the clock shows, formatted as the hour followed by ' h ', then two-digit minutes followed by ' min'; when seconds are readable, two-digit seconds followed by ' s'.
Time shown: 7 h 56 min
